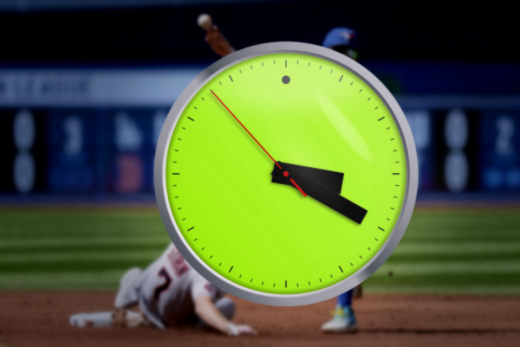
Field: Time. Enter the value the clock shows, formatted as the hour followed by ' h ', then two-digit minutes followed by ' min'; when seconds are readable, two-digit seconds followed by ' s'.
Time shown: 3 h 19 min 53 s
